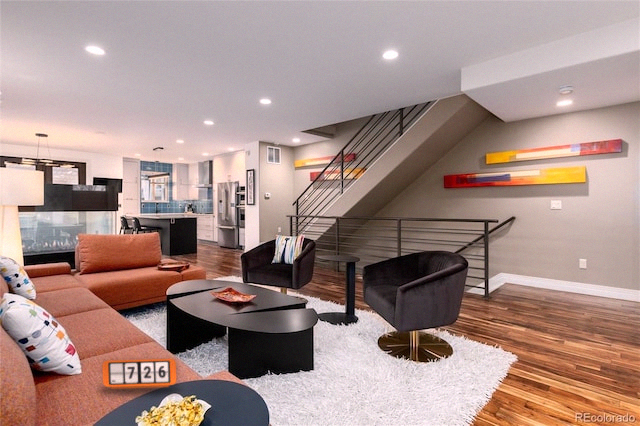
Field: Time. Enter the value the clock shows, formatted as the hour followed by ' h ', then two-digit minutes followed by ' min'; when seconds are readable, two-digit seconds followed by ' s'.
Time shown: 7 h 26 min
